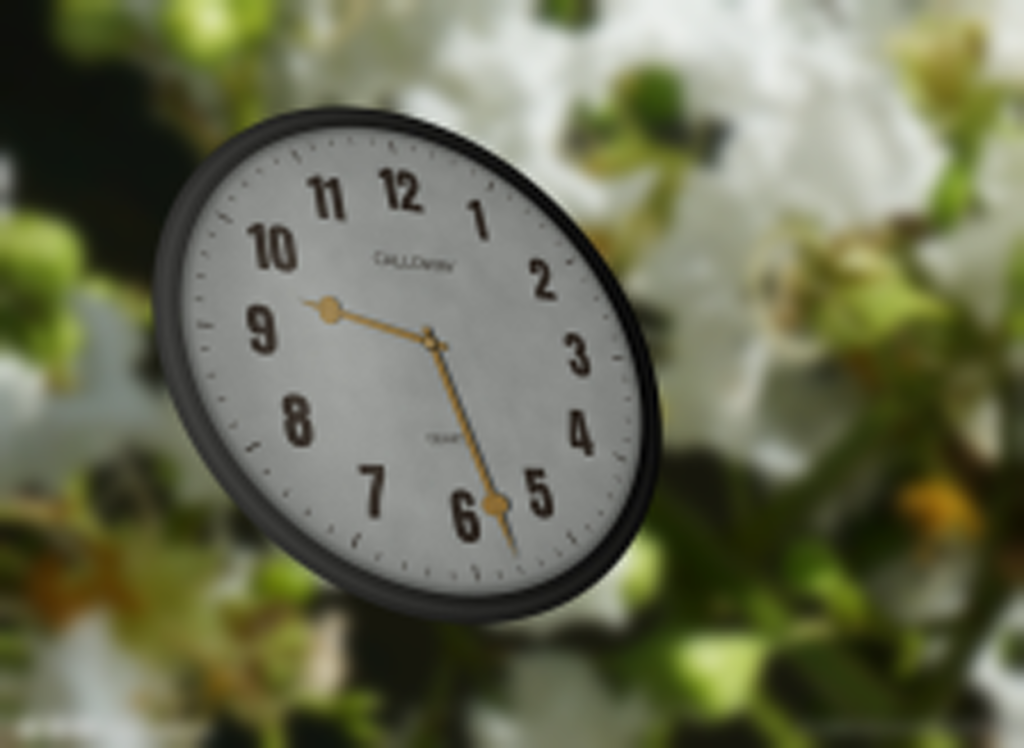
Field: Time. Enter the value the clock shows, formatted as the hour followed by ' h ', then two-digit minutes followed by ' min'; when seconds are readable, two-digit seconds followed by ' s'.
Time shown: 9 h 28 min
